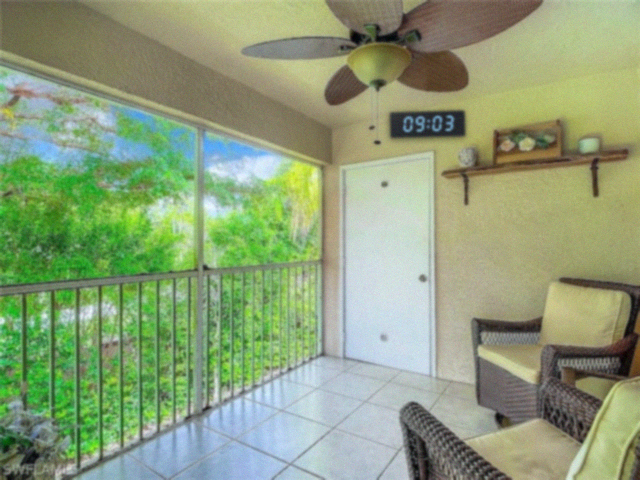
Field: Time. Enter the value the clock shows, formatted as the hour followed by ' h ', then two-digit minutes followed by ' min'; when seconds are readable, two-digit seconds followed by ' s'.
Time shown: 9 h 03 min
